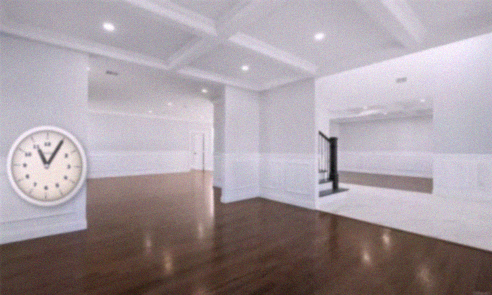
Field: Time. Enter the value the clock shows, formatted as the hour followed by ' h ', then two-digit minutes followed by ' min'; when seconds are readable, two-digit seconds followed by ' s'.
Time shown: 11 h 05 min
